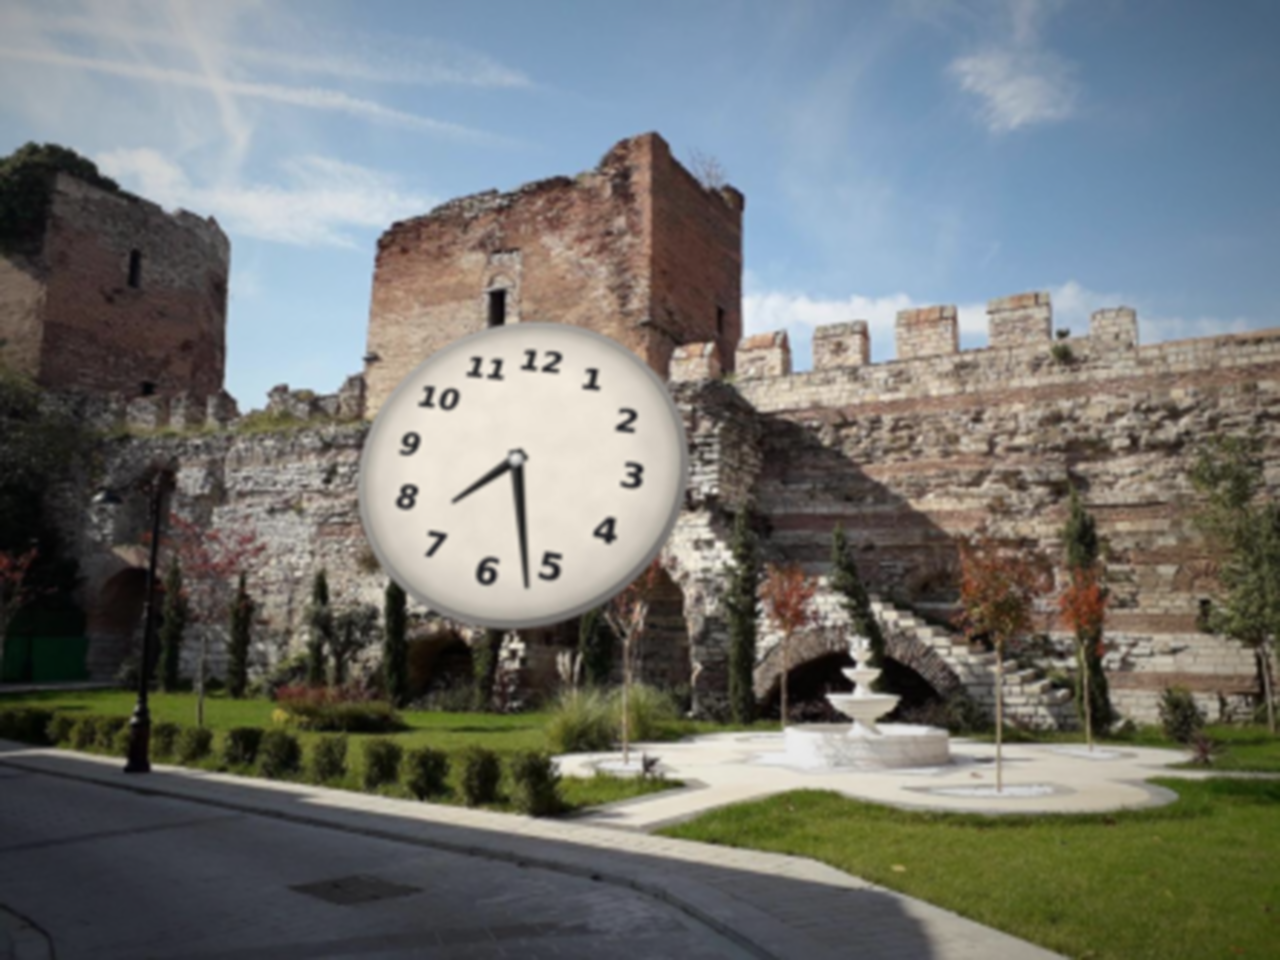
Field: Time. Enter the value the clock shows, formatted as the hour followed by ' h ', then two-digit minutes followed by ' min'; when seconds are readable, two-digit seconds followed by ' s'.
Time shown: 7 h 27 min
